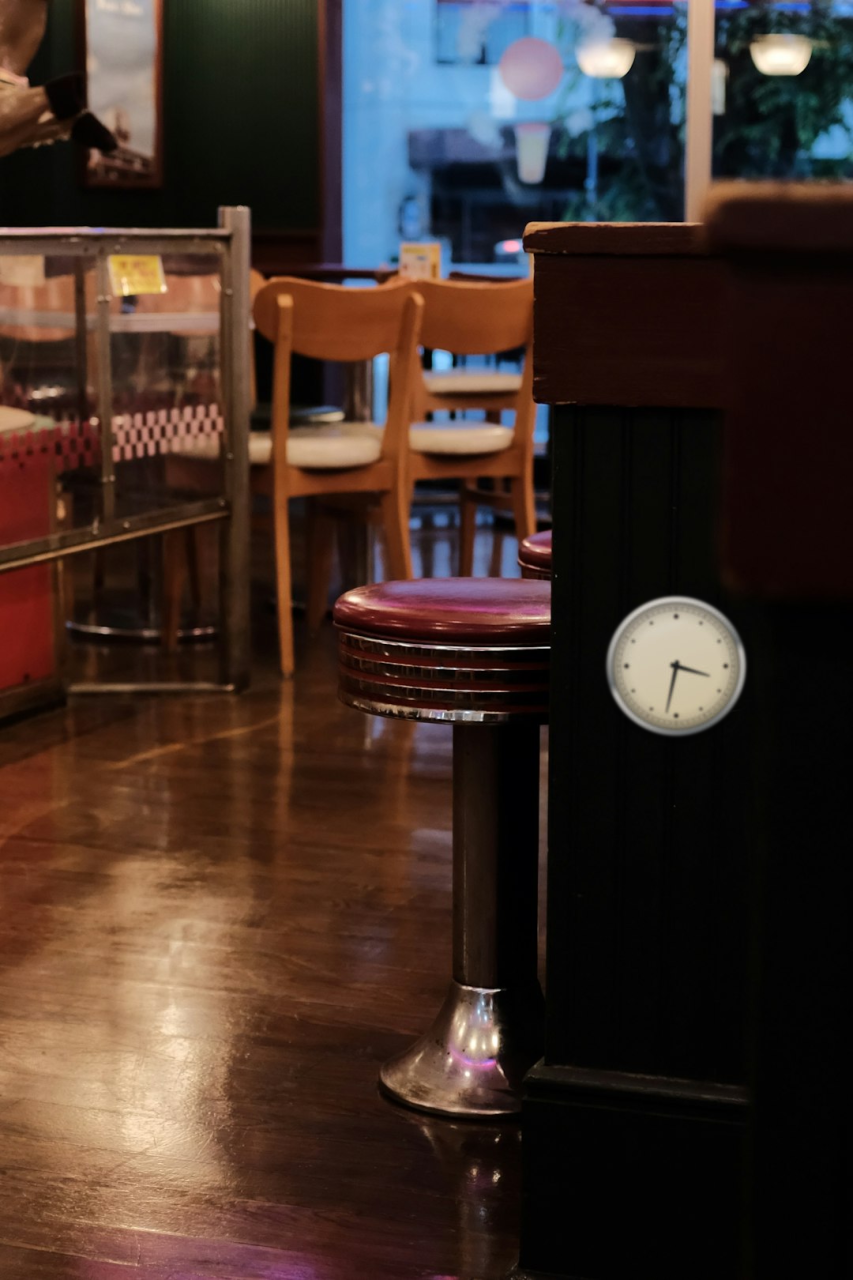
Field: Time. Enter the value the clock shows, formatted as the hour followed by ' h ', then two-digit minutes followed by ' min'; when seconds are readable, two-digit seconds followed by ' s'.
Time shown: 3 h 32 min
